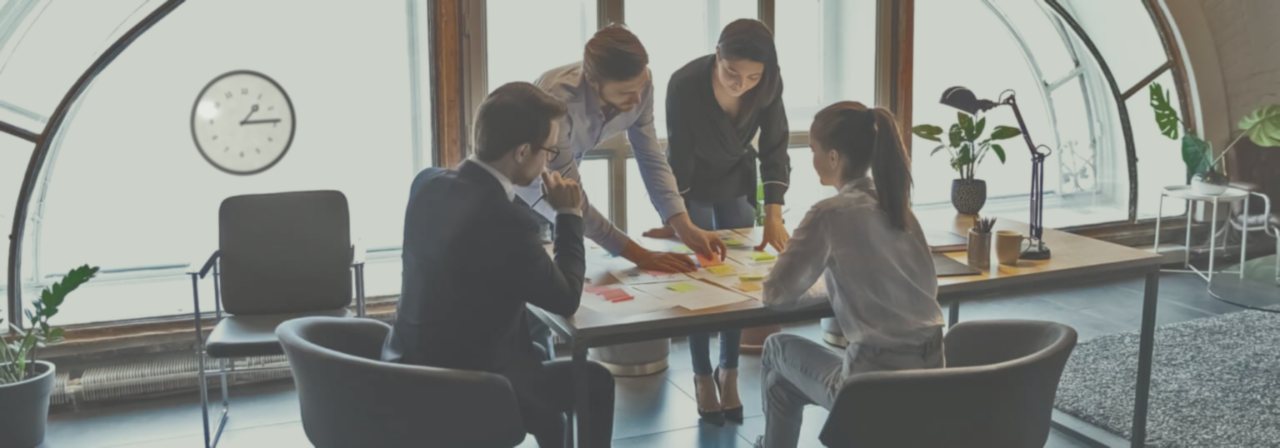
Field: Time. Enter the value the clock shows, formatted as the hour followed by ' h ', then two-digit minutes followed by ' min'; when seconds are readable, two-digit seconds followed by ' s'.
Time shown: 1 h 14 min
